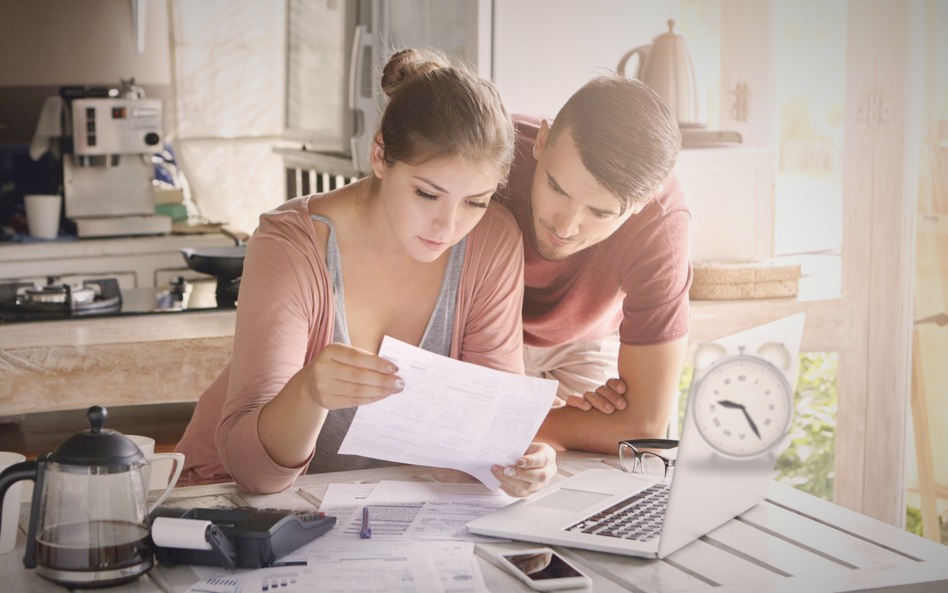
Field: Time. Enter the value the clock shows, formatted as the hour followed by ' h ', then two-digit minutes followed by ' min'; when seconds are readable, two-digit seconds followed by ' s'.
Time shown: 9 h 25 min
